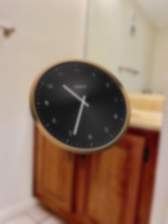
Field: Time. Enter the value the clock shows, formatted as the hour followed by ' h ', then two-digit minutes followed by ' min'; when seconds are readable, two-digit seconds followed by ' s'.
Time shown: 10 h 34 min
